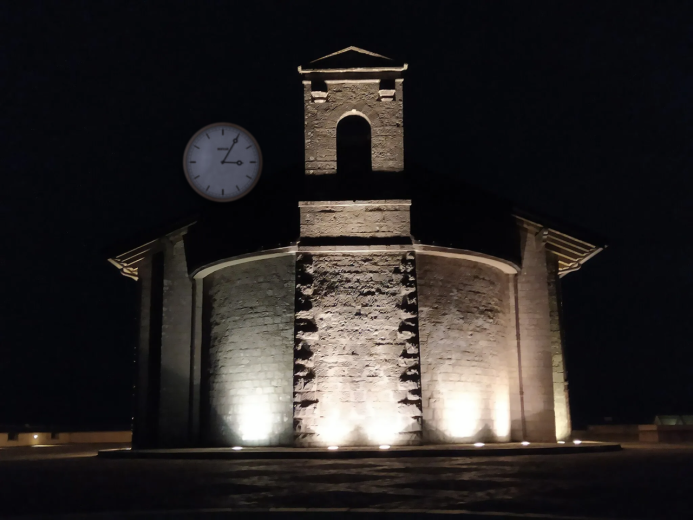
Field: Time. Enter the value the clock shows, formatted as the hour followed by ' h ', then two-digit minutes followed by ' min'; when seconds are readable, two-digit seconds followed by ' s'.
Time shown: 3 h 05 min
